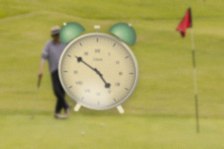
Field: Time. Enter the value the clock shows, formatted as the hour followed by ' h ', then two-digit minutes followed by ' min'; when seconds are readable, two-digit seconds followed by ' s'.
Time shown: 4 h 51 min
